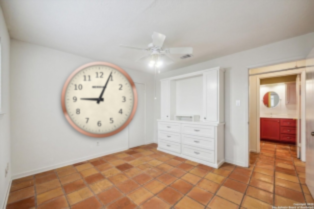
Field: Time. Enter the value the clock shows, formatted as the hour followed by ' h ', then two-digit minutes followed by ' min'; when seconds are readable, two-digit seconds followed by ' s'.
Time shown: 9 h 04 min
